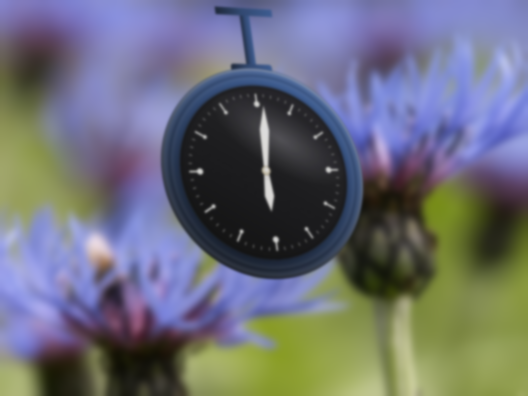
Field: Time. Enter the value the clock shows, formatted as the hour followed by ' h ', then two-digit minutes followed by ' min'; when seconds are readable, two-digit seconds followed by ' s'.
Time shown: 6 h 01 min
